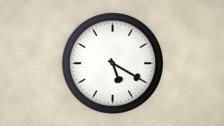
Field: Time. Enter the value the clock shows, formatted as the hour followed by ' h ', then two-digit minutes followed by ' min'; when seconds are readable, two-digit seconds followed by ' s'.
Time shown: 5 h 20 min
